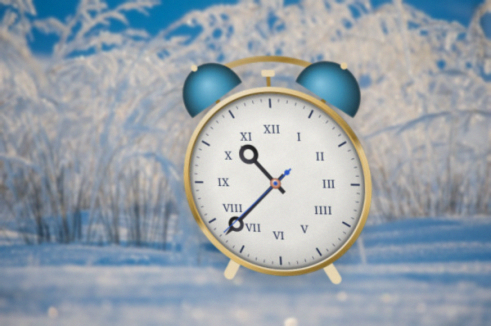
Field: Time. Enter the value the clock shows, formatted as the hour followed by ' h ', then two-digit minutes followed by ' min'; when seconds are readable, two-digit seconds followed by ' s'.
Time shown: 10 h 37 min 38 s
